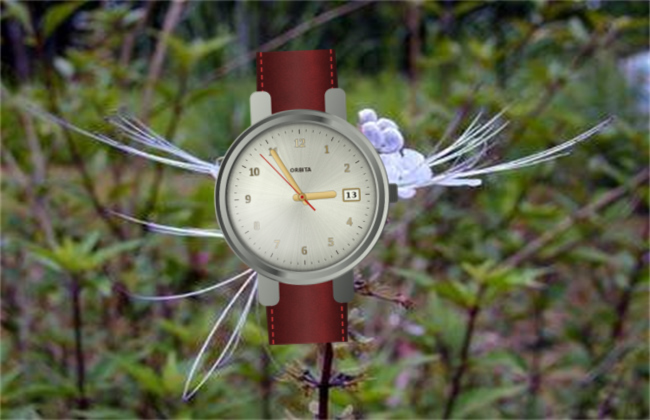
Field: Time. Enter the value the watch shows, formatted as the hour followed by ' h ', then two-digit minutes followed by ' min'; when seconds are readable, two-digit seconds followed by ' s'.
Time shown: 2 h 54 min 53 s
